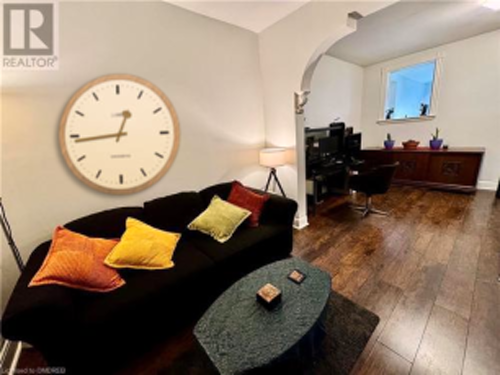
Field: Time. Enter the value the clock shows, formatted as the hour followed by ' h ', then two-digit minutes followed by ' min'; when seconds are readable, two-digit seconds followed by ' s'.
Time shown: 12 h 44 min
